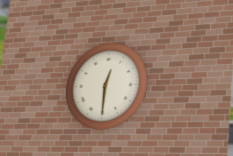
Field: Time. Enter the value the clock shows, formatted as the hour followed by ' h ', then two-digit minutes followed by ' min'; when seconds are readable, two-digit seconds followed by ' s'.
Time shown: 12 h 30 min
